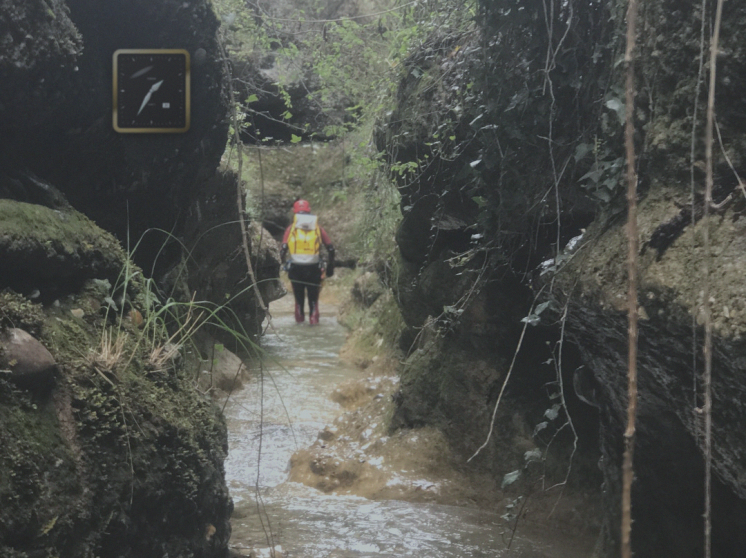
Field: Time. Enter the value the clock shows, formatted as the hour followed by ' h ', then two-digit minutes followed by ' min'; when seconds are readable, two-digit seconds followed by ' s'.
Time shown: 1 h 35 min
